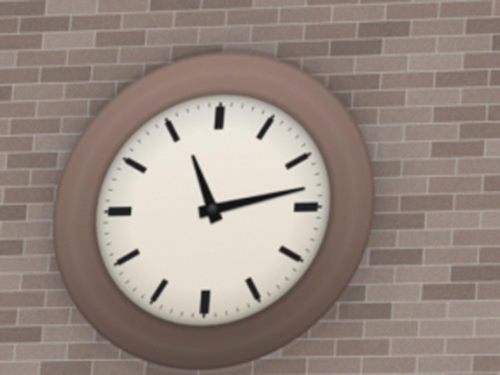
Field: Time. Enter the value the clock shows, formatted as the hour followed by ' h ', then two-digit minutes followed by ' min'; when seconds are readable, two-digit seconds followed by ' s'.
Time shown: 11 h 13 min
